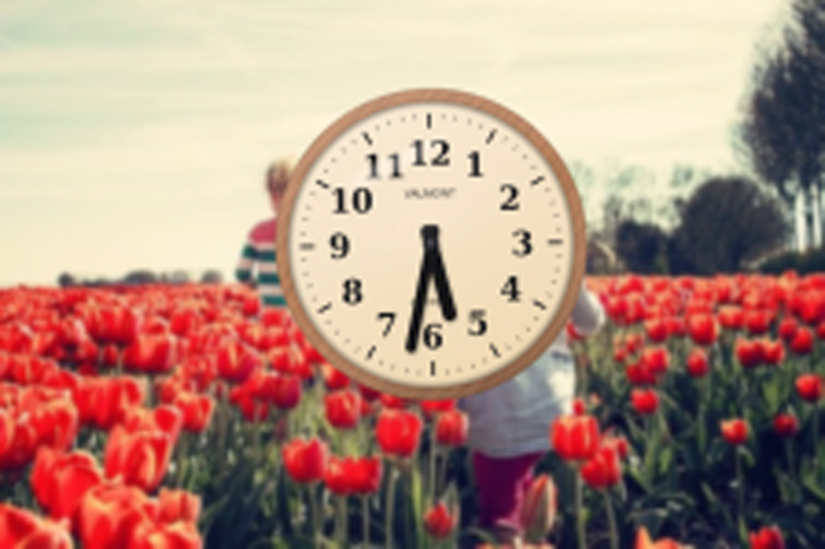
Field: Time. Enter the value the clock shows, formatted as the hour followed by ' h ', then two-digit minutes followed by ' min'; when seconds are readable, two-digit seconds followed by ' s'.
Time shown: 5 h 32 min
